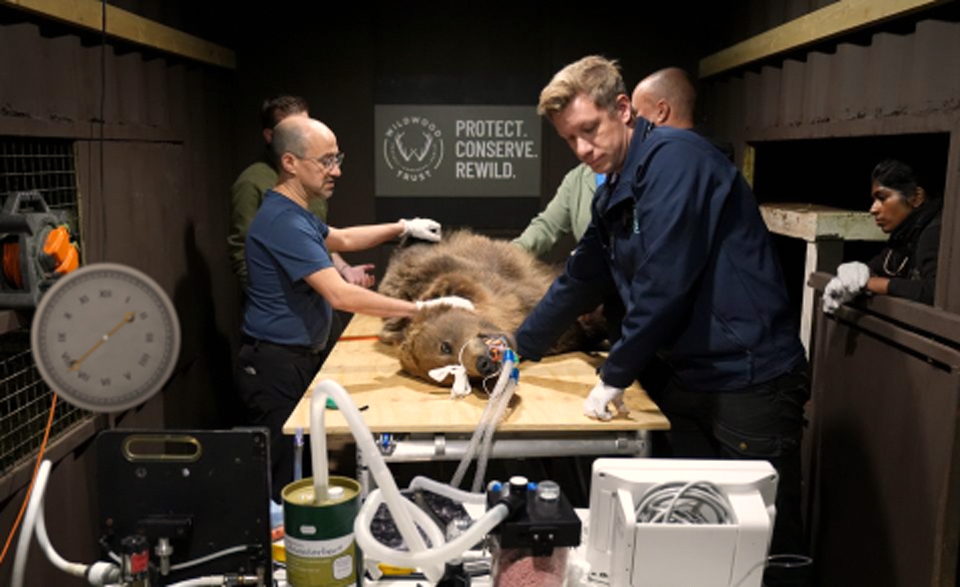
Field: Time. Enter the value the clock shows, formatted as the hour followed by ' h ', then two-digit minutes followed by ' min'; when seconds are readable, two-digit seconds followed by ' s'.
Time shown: 1 h 38 min
